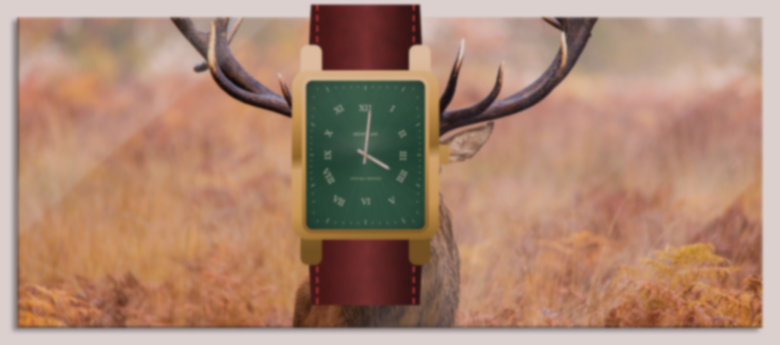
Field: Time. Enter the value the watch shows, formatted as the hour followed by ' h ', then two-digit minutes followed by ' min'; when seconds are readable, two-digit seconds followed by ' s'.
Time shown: 4 h 01 min
